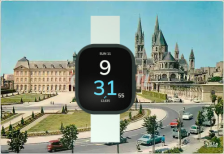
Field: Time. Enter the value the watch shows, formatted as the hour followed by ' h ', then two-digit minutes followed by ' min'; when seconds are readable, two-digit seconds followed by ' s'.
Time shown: 9 h 31 min
